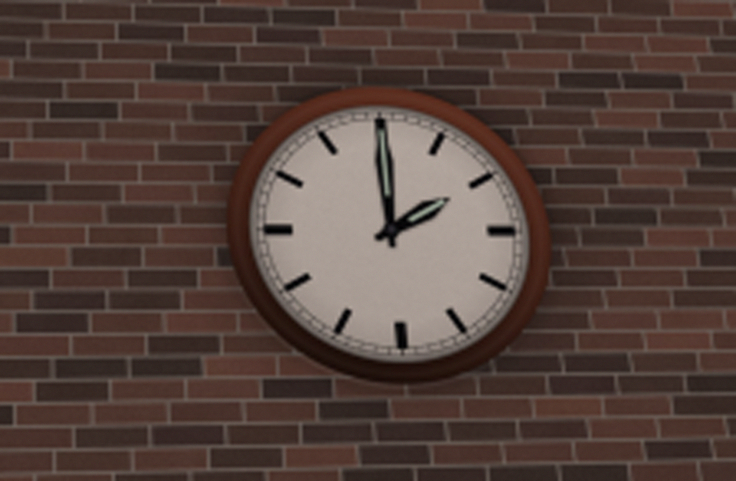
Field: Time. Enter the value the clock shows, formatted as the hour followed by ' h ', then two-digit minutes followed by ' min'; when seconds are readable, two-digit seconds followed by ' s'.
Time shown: 2 h 00 min
